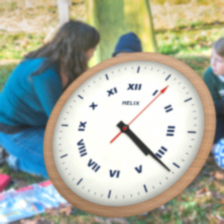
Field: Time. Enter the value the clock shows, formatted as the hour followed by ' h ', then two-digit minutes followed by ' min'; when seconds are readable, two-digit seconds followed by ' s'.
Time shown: 4 h 21 min 06 s
